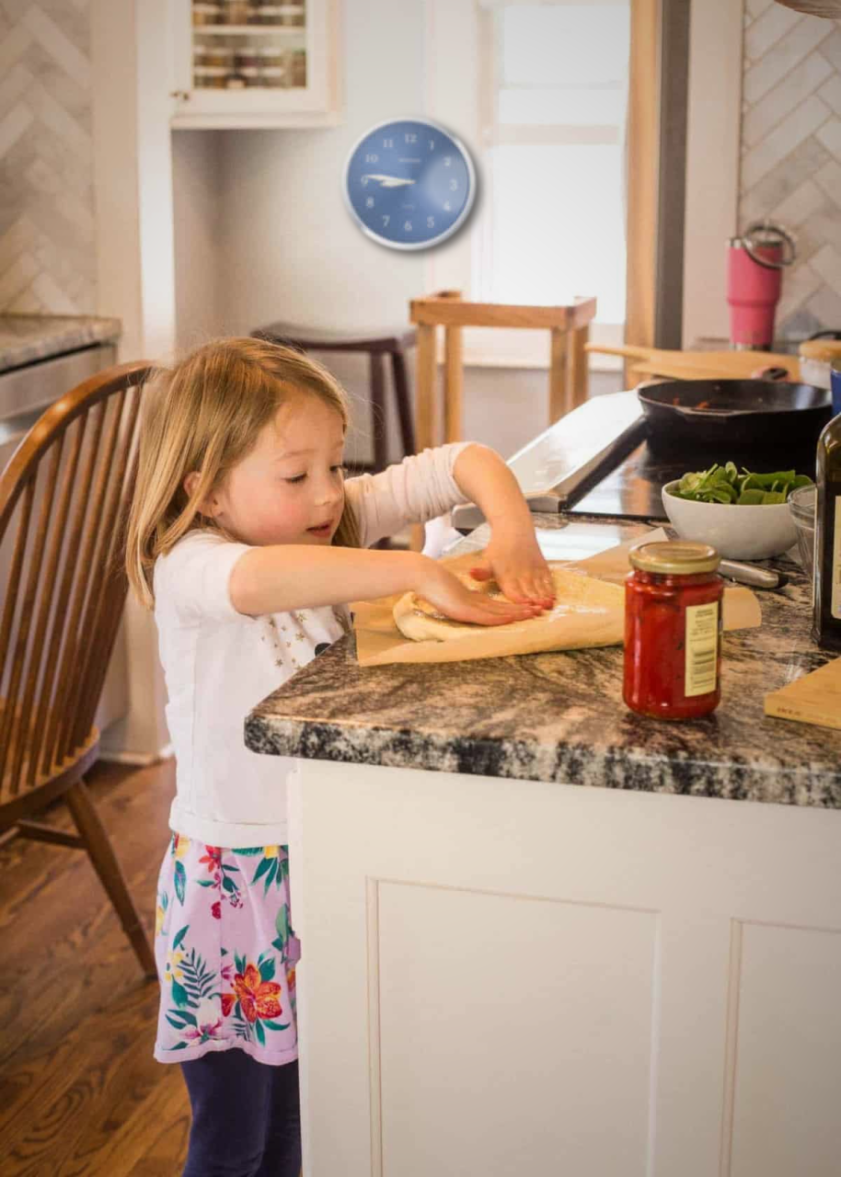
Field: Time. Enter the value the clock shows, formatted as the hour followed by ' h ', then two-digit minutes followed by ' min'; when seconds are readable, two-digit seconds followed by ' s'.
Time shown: 8 h 46 min
